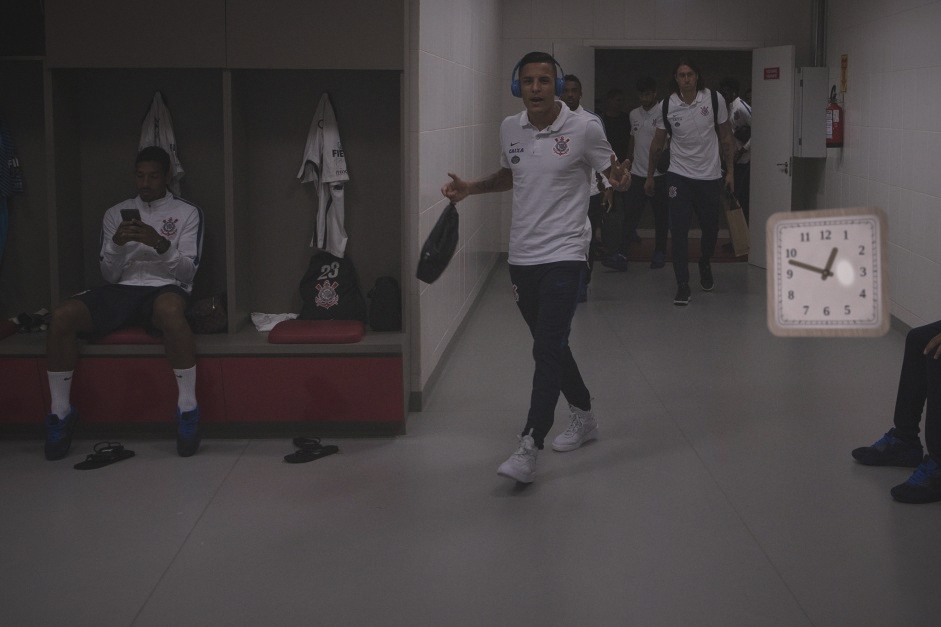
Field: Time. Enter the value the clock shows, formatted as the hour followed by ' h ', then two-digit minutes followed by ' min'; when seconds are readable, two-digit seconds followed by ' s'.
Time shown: 12 h 48 min
